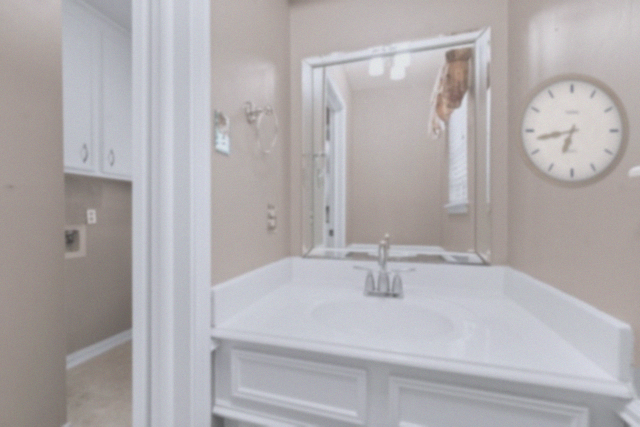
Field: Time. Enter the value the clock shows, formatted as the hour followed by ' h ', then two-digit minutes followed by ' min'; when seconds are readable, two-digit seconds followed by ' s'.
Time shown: 6 h 43 min
